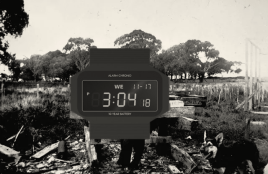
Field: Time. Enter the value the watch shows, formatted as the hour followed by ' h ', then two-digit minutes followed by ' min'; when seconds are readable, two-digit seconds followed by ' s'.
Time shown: 3 h 04 min 18 s
